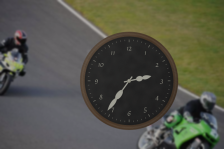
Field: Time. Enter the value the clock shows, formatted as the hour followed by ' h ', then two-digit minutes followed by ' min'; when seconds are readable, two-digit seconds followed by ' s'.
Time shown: 2 h 36 min
